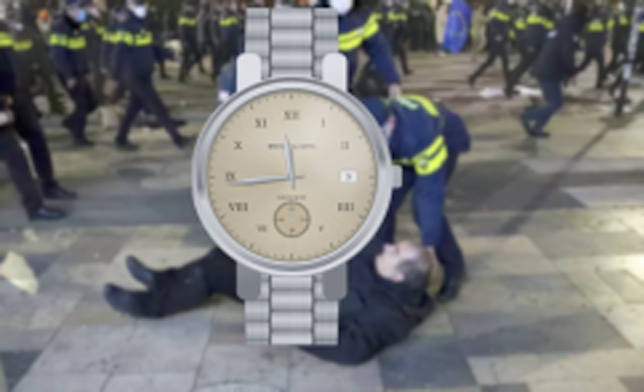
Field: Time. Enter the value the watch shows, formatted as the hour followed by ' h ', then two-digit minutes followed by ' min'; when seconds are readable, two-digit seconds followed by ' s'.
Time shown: 11 h 44 min
